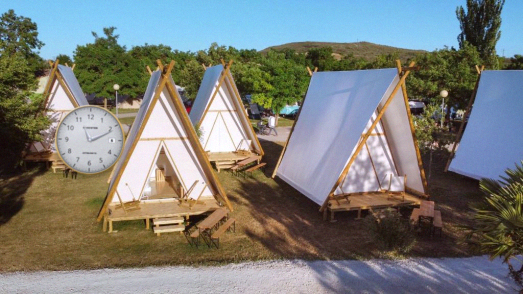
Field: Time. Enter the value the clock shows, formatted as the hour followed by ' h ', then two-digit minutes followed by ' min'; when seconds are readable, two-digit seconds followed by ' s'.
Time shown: 11 h 11 min
